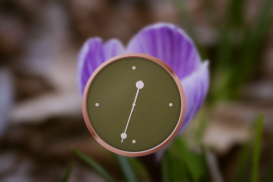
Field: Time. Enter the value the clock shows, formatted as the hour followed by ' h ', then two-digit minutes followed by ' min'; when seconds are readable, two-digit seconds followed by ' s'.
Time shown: 12 h 33 min
